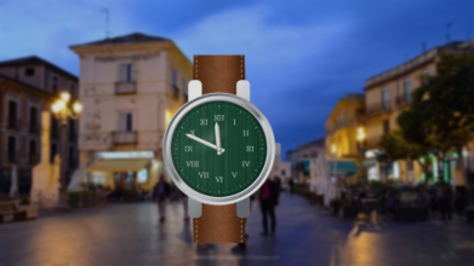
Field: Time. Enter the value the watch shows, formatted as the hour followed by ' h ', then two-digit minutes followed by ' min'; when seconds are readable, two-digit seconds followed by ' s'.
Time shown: 11 h 49 min
